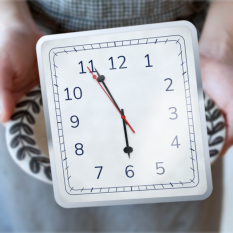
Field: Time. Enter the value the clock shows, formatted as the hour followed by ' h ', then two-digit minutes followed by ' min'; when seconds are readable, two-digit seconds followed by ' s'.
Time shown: 5 h 55 min 55 s
